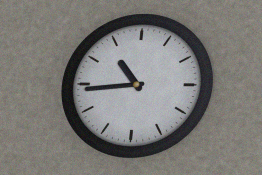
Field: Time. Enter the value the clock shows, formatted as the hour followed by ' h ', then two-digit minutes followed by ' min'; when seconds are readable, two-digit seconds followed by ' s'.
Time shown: 10 h 44 min
